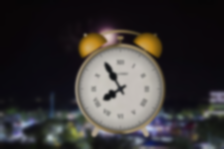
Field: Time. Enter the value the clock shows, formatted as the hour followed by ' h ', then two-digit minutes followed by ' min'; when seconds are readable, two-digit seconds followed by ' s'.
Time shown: 7 h 55 min
